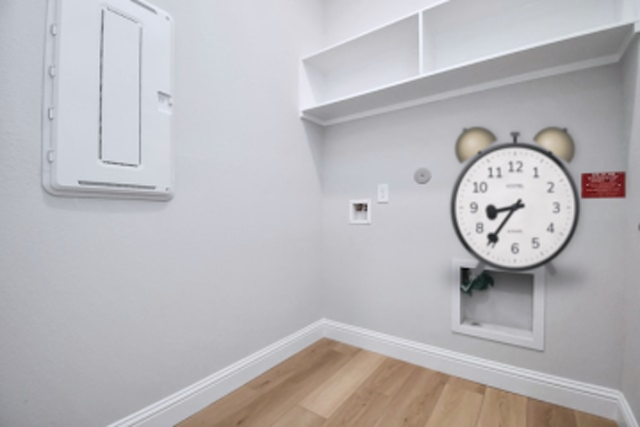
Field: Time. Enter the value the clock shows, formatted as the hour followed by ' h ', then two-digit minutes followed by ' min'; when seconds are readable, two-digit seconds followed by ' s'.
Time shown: 8 h 36 min
